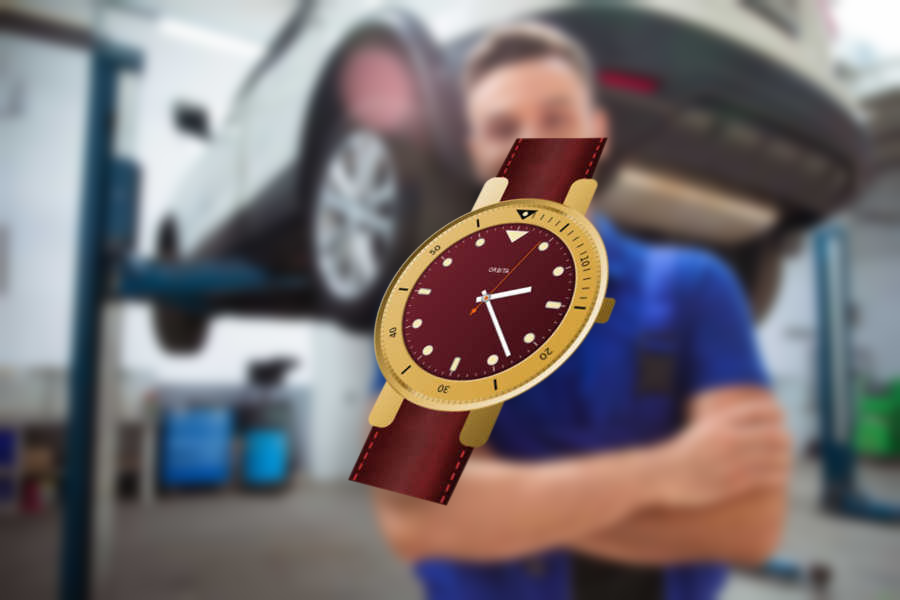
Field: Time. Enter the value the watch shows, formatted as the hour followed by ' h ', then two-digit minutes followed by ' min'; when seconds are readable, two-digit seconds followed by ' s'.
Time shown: 2 h 23 min 04 s
